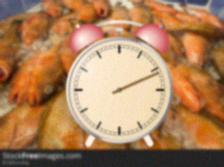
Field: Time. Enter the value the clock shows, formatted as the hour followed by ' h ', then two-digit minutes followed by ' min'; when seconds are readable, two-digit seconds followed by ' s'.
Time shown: 2 h 11 min
